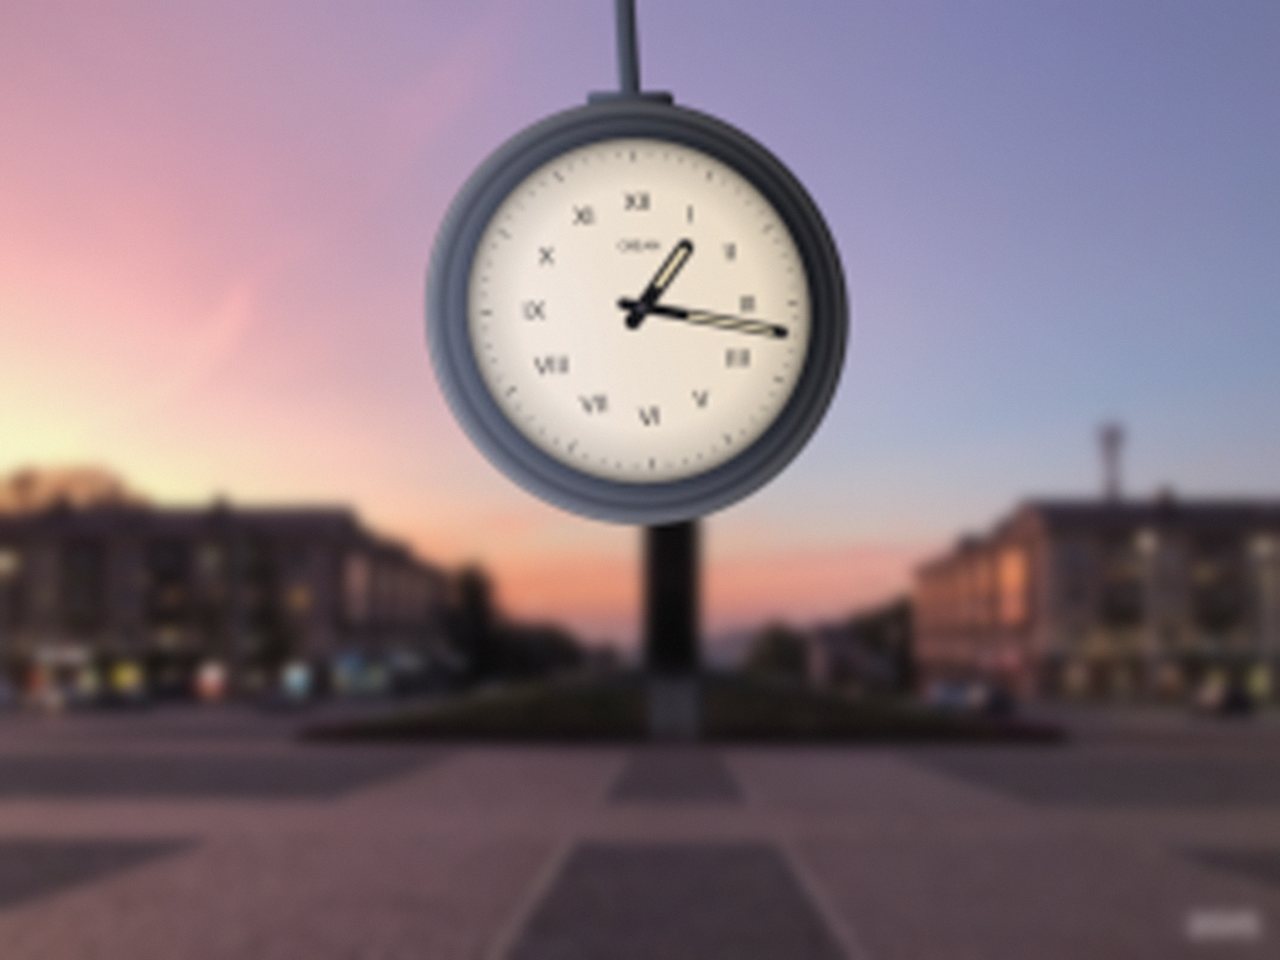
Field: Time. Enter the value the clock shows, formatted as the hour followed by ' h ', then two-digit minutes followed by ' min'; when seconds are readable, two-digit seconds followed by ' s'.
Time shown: 1 h 17 min
